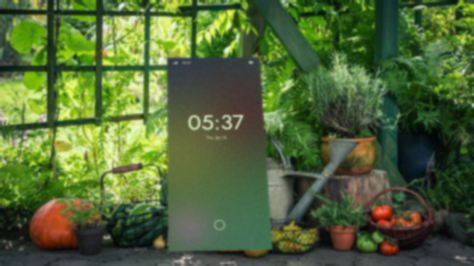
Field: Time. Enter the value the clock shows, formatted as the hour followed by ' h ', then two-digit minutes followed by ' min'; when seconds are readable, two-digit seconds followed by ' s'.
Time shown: 5 h 37 min
